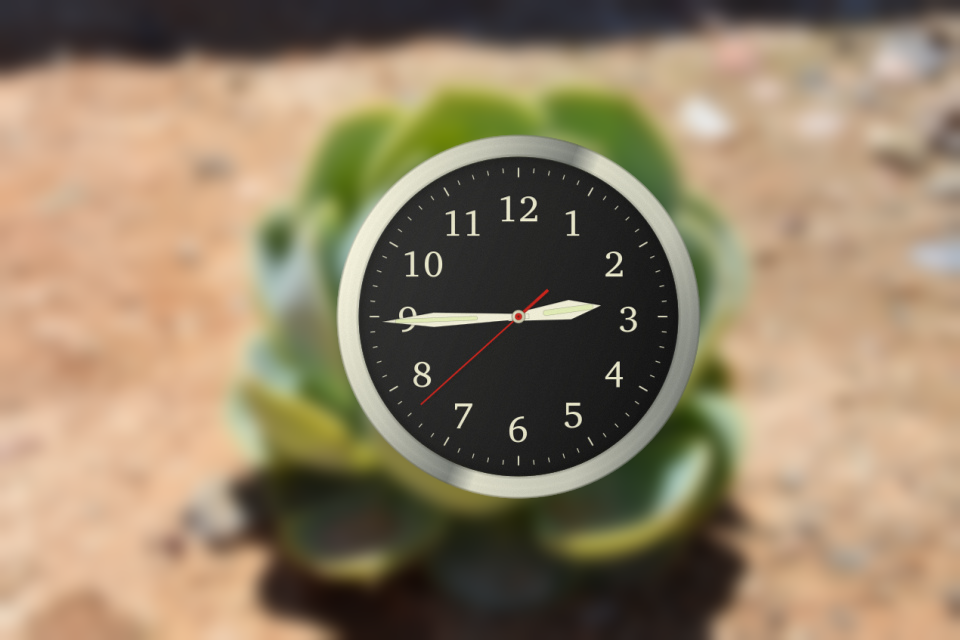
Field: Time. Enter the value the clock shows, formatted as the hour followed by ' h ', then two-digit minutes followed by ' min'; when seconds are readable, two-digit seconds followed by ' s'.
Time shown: 2 h 44 min 38 s
